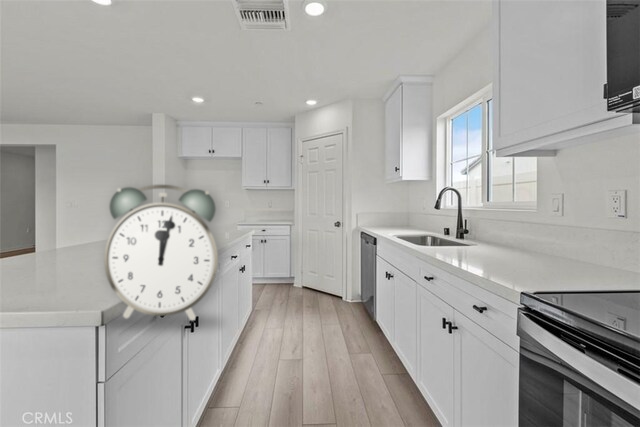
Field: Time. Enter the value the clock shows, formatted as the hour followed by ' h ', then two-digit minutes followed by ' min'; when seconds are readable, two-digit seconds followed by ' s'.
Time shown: 12 h 02 min
